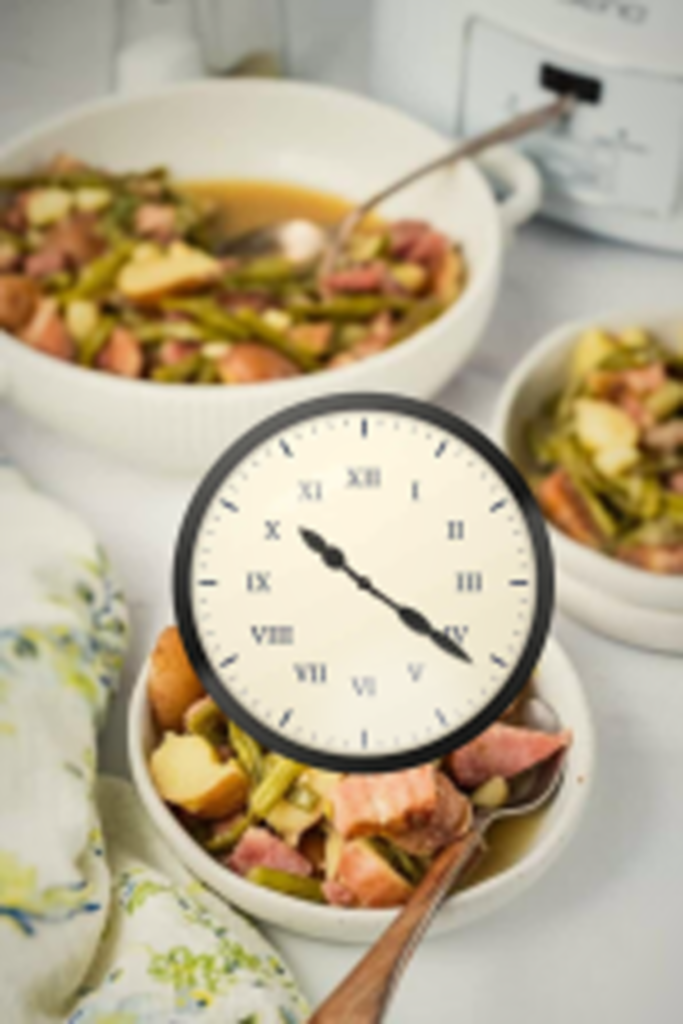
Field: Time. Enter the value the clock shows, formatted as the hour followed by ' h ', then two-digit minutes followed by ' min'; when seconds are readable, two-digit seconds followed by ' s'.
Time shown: 10 h 21 min
